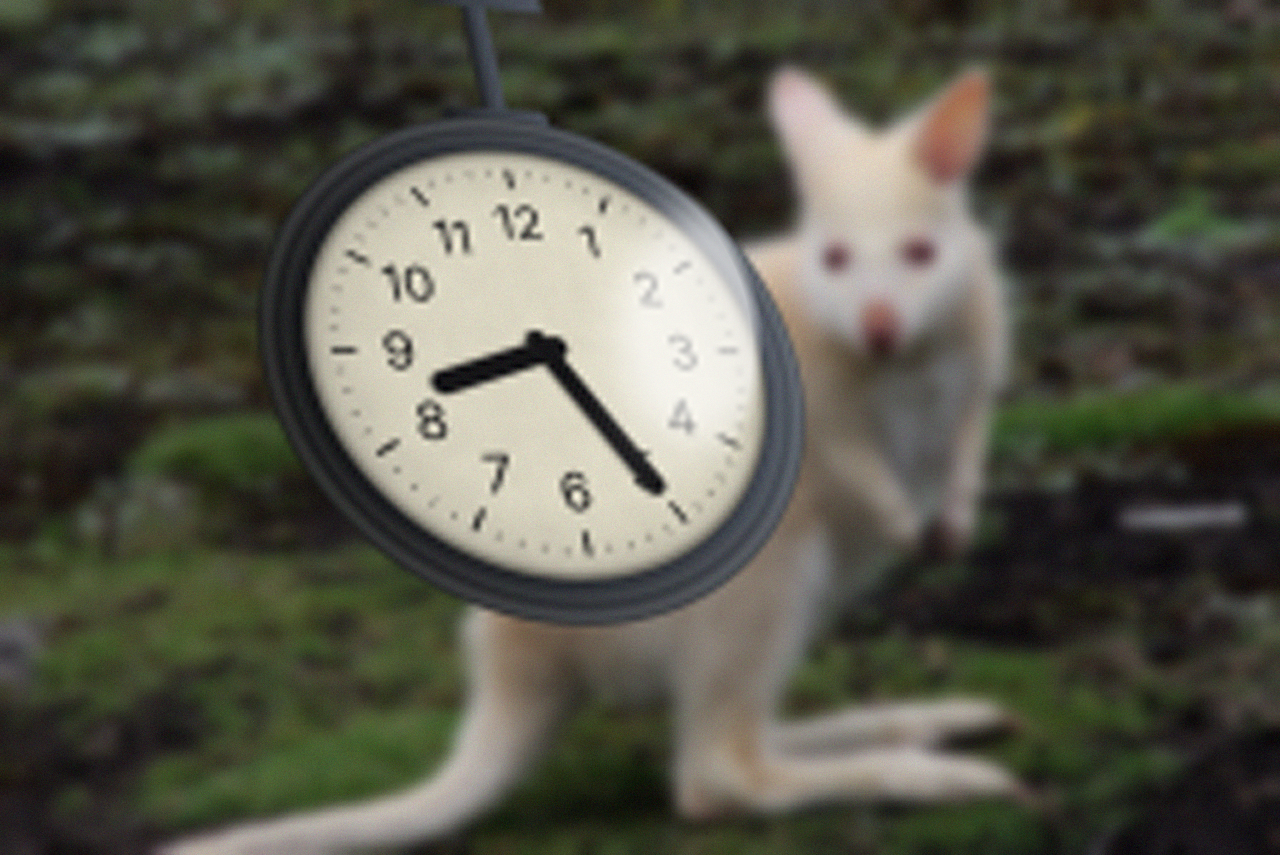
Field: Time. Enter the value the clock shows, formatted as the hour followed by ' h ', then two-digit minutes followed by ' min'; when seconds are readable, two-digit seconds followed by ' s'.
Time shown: 8 h 25 min
